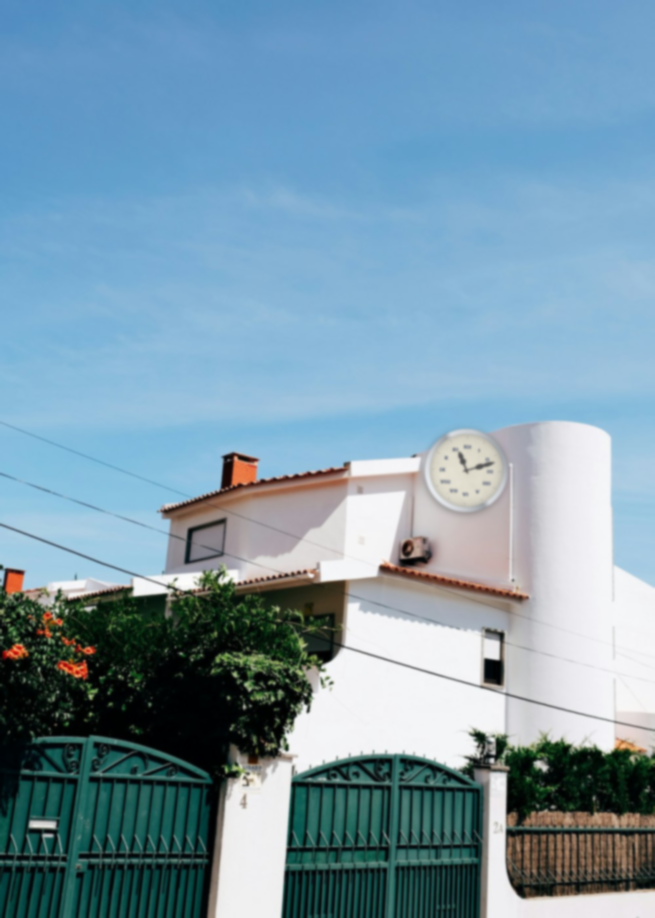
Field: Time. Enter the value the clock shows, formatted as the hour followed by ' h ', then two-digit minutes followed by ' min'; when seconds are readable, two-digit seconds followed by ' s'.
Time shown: 11 h 12 min
